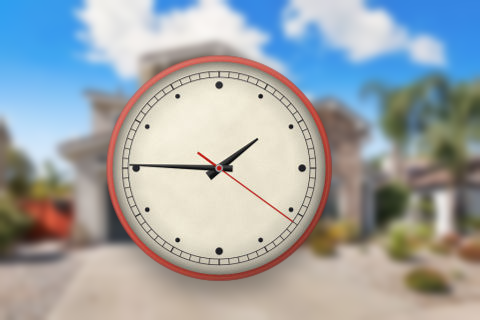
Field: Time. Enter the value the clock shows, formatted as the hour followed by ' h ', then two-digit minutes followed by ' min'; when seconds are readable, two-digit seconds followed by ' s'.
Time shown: 1 h 45 min 21 s
